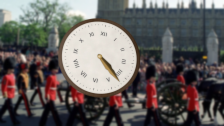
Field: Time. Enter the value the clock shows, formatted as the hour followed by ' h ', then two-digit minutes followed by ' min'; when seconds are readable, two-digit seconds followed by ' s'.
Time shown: 4 h 22 min
